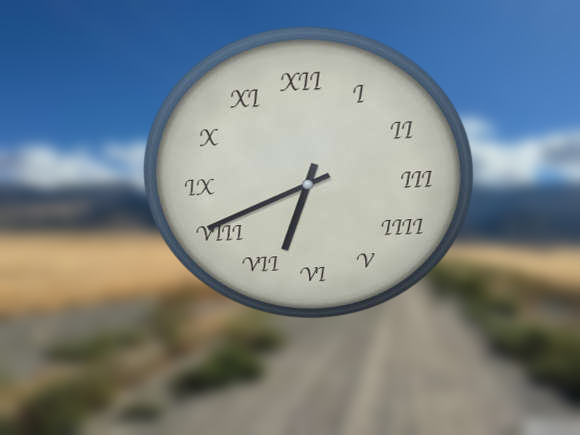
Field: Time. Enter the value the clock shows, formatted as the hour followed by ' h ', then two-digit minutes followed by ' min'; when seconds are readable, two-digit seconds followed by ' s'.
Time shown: 6 h 41 min
